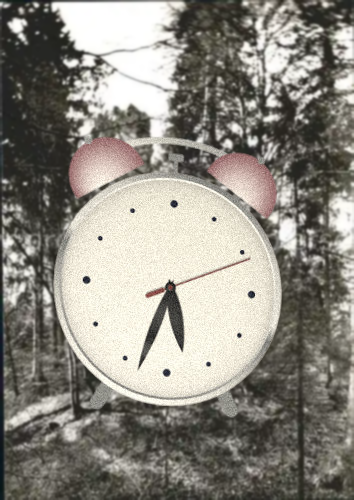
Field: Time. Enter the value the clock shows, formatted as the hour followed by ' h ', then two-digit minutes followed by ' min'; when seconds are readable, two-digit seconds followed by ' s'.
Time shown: 5 h 33 min 11 s
